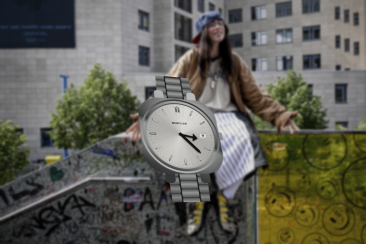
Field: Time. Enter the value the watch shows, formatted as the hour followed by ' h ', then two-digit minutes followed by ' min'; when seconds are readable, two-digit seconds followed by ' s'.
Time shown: 3 h 23 min
